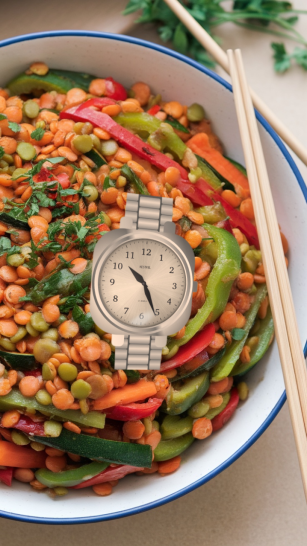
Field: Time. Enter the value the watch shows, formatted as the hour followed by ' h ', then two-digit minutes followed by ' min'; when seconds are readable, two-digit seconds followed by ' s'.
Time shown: 10 h 26 min
